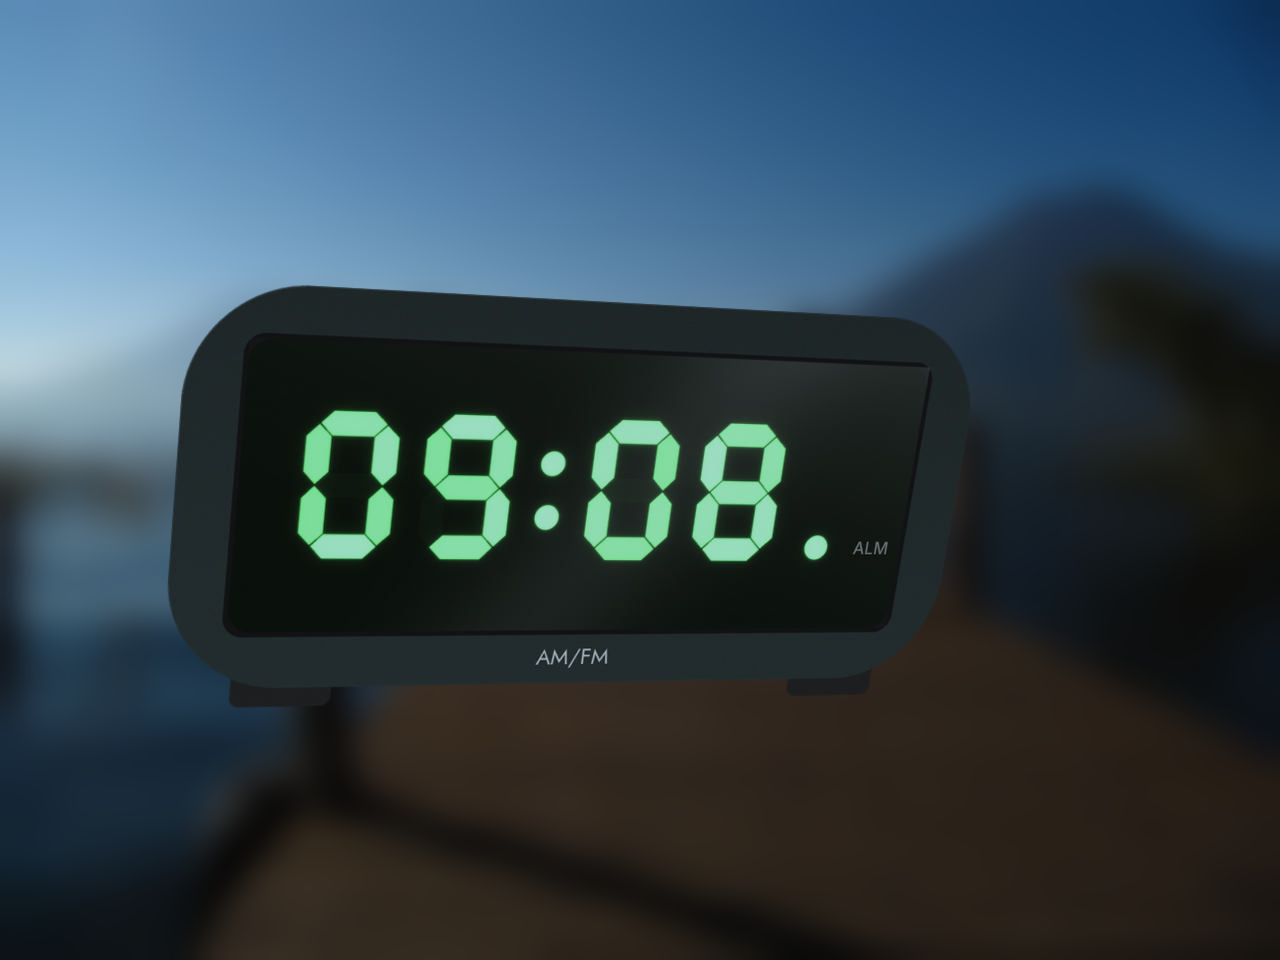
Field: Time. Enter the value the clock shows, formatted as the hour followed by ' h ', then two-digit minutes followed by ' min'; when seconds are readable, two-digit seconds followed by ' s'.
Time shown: 9 h 08 min
